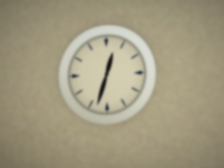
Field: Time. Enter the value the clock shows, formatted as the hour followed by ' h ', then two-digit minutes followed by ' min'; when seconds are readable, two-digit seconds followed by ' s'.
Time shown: 12 h 33 min
